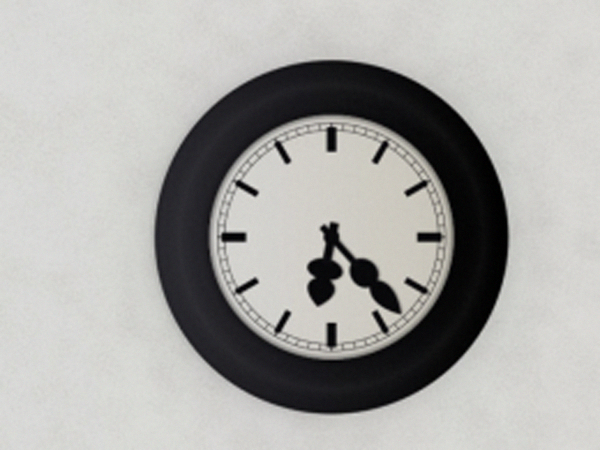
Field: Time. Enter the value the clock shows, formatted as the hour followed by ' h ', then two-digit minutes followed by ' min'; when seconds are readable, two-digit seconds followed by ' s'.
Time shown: 6 h 23 min
